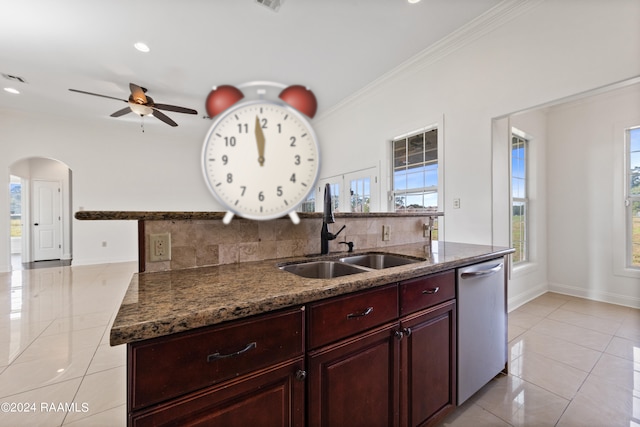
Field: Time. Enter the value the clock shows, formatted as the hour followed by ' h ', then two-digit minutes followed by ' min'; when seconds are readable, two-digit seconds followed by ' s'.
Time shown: 11 h 59 min
